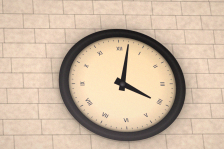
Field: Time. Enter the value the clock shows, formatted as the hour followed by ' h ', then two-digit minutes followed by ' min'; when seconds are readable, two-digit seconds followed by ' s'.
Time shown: 4 h 02 min
